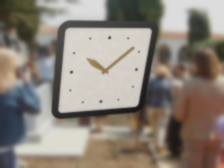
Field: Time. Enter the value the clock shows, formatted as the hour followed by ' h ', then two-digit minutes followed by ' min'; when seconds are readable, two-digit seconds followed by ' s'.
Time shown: 10 h 08 min
